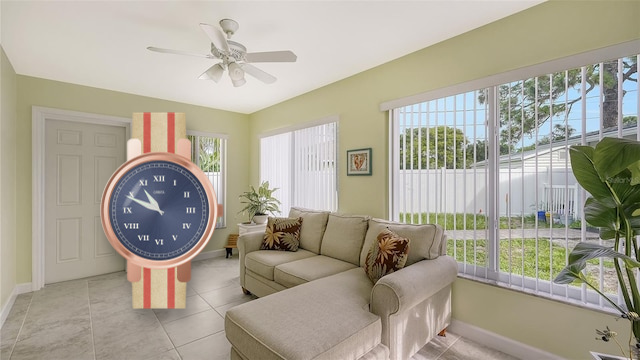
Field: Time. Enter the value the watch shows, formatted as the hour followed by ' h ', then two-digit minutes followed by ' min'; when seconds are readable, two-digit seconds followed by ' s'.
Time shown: 10 h 49 min
